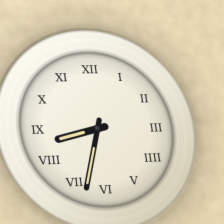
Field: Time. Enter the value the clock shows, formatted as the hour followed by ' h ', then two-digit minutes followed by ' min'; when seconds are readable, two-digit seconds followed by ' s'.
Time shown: 8 h 33 min
